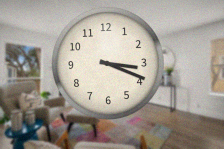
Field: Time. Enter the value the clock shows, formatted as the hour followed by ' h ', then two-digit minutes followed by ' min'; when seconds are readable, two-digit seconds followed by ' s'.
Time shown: 3 h 19 min
